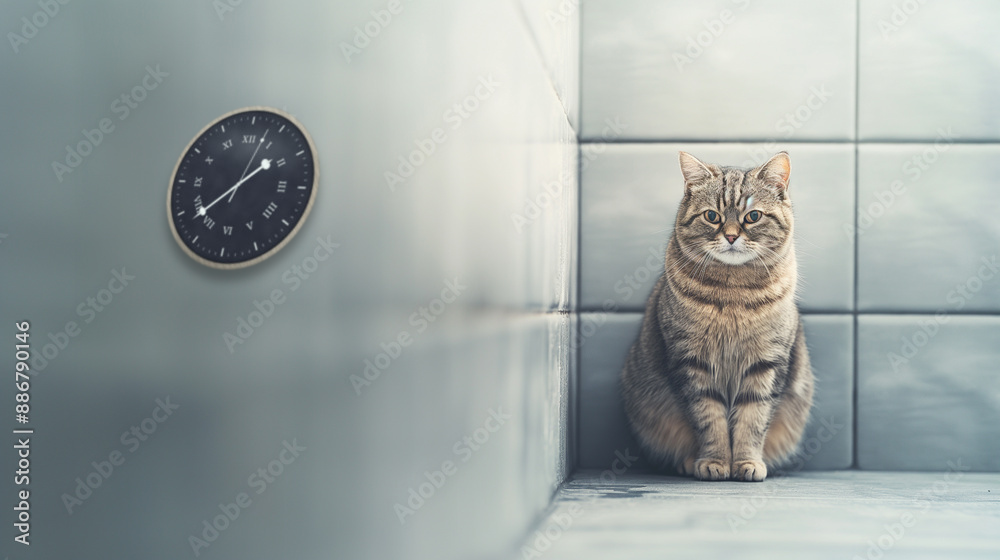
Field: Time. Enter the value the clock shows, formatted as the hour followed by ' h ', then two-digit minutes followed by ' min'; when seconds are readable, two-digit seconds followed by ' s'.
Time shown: 1 h 38 min 03 s
